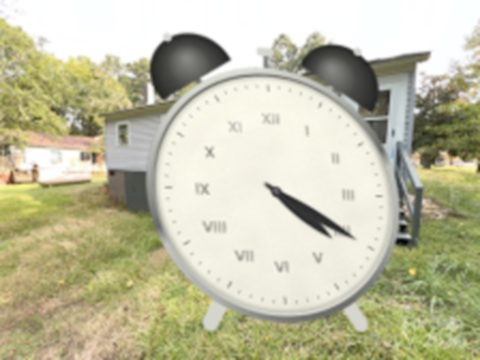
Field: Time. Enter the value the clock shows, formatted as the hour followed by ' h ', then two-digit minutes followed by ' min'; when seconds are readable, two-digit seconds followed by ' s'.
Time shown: 4 h 20 min
